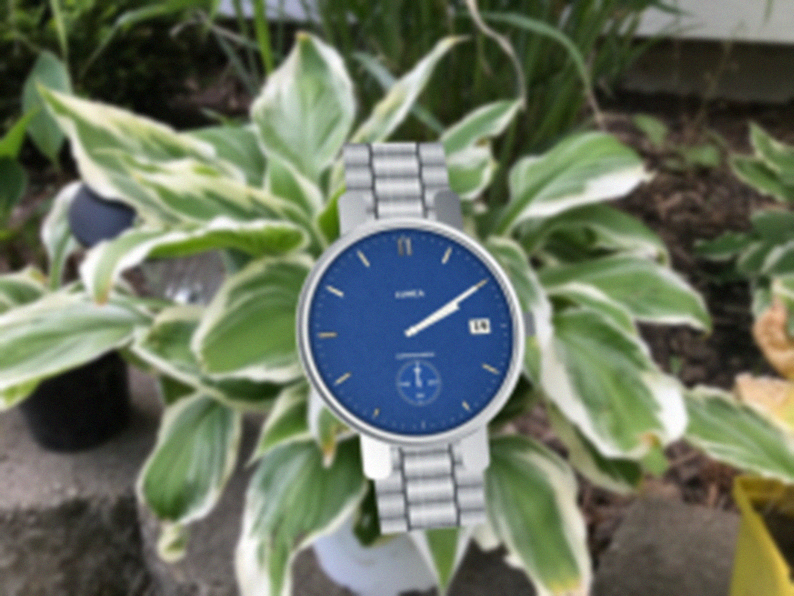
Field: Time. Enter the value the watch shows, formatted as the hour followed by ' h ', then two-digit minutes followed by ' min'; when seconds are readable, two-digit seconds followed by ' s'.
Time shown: 2 h 10 min
